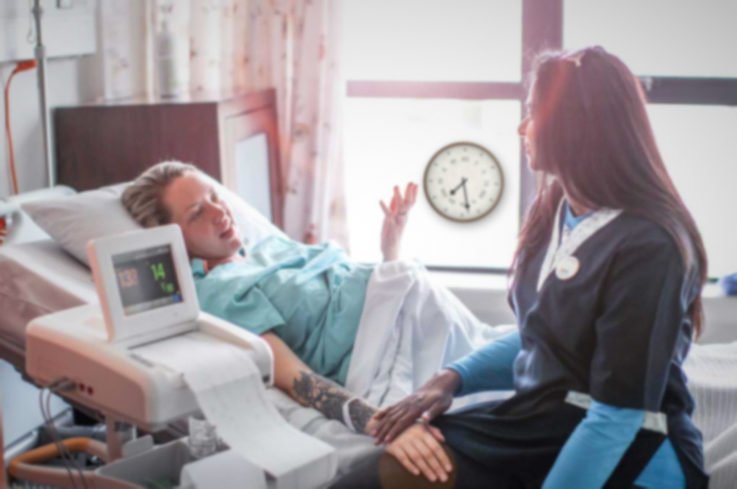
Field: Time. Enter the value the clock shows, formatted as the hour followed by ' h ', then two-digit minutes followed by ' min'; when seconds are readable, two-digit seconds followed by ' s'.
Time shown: 7 h 28 min
